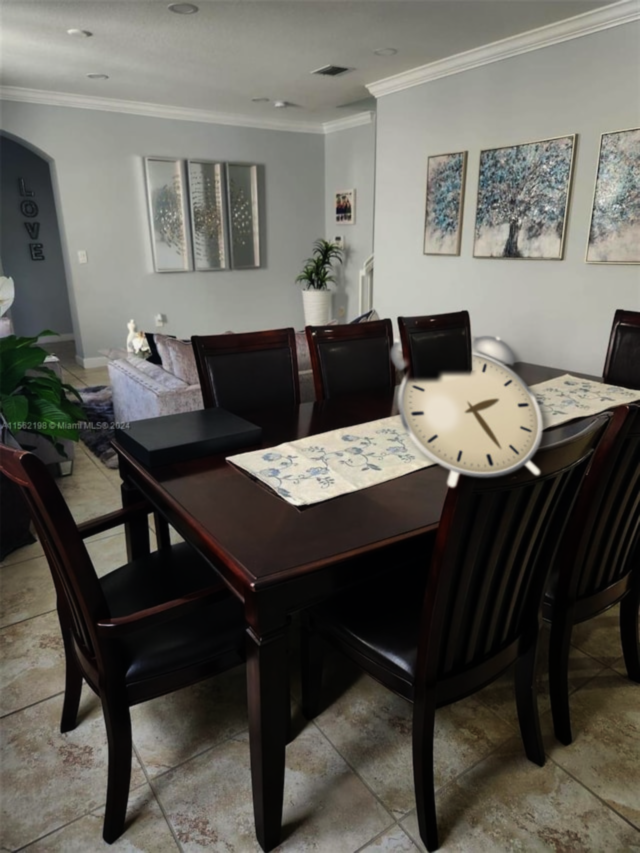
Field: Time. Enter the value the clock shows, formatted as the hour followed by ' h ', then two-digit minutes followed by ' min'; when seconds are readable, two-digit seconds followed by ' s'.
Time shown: 2 h 27 min
